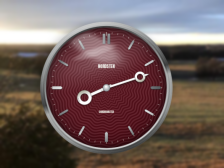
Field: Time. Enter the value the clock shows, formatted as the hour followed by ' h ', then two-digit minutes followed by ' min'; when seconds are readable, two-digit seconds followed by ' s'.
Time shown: 8 h 12 min
